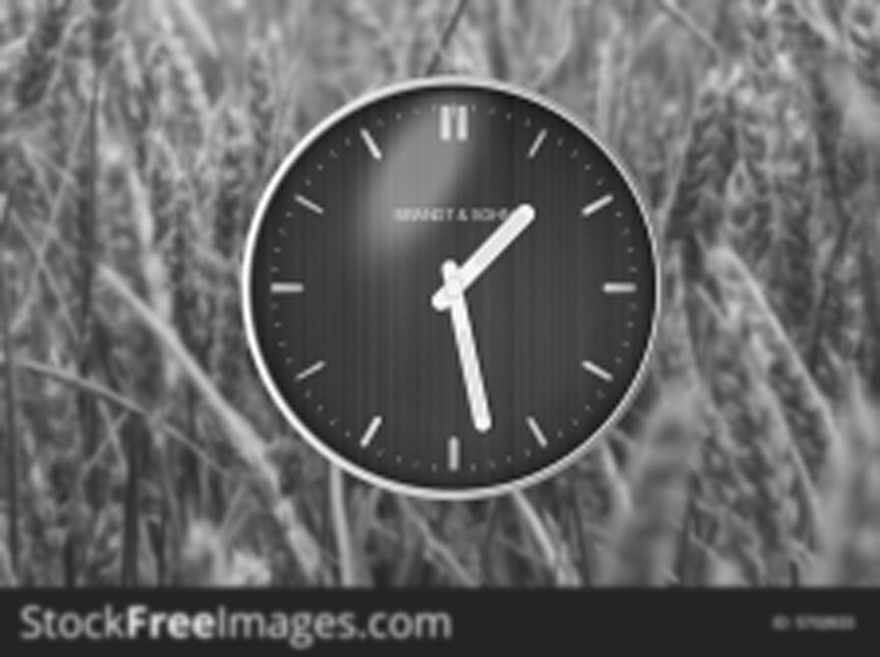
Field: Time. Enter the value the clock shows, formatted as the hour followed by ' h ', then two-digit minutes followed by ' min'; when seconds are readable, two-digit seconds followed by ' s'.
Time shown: 1 h 28 min
